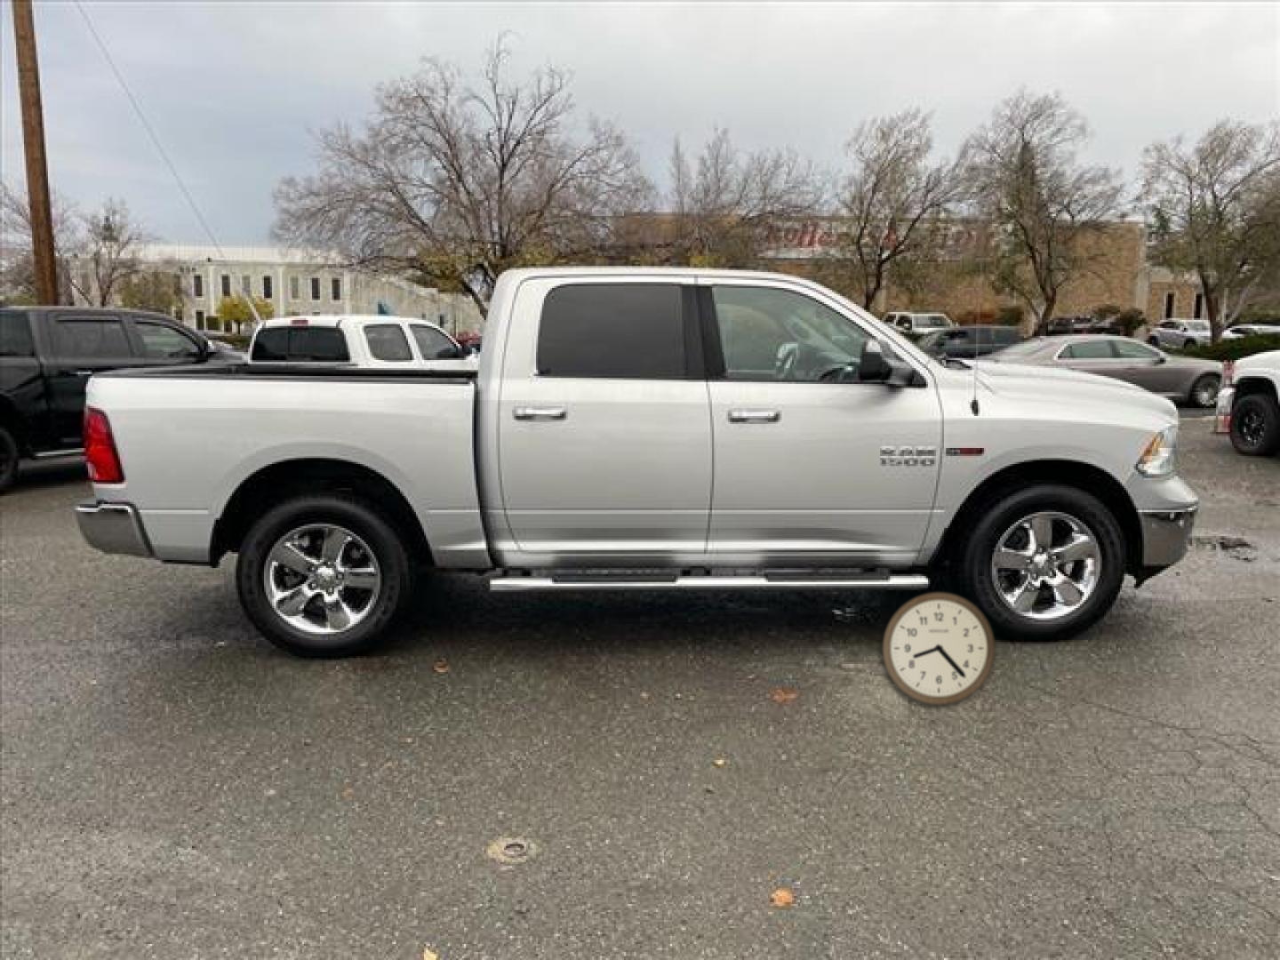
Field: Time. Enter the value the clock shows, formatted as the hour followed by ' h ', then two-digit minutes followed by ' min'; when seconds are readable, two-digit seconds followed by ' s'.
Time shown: 8 h 23 min
